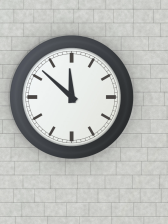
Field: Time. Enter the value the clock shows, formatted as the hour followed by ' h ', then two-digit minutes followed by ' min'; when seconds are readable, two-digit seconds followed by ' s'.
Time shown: 11 h 52 min
